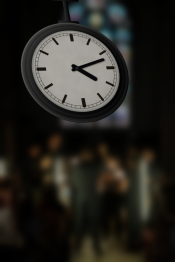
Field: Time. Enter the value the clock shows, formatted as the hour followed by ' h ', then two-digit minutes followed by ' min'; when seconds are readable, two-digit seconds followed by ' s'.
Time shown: 4 h 12 min
